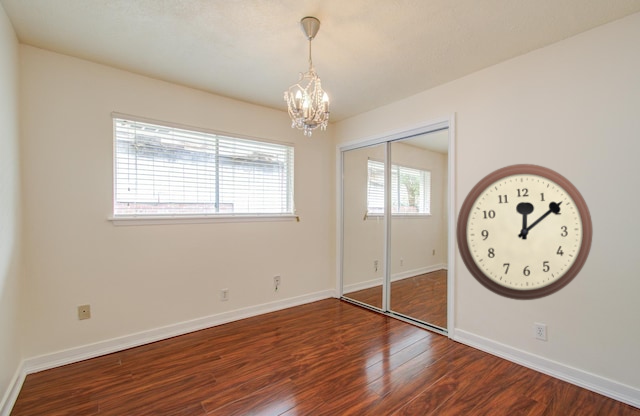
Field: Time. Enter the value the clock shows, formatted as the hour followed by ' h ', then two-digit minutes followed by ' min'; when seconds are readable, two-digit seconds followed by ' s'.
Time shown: 12 h 09 min
